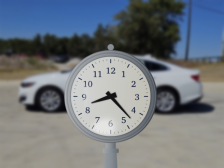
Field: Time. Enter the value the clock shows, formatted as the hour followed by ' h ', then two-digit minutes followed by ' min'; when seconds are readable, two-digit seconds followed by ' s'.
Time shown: 8 h 23 min
